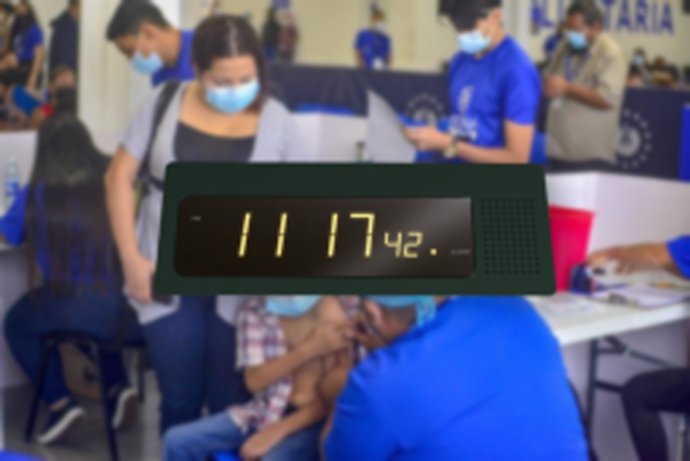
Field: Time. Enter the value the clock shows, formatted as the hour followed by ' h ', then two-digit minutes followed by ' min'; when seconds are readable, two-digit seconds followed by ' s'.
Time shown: 11 h 17 min 42 s
